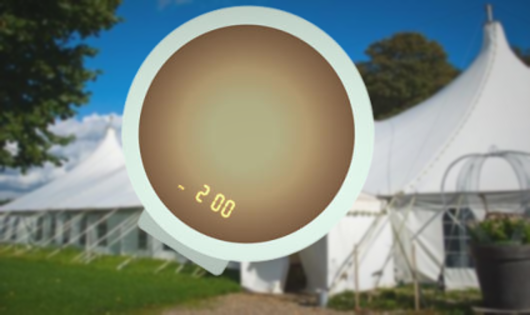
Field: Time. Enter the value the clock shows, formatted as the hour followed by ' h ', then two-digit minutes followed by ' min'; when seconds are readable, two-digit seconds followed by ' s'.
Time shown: 2 h 00 min
